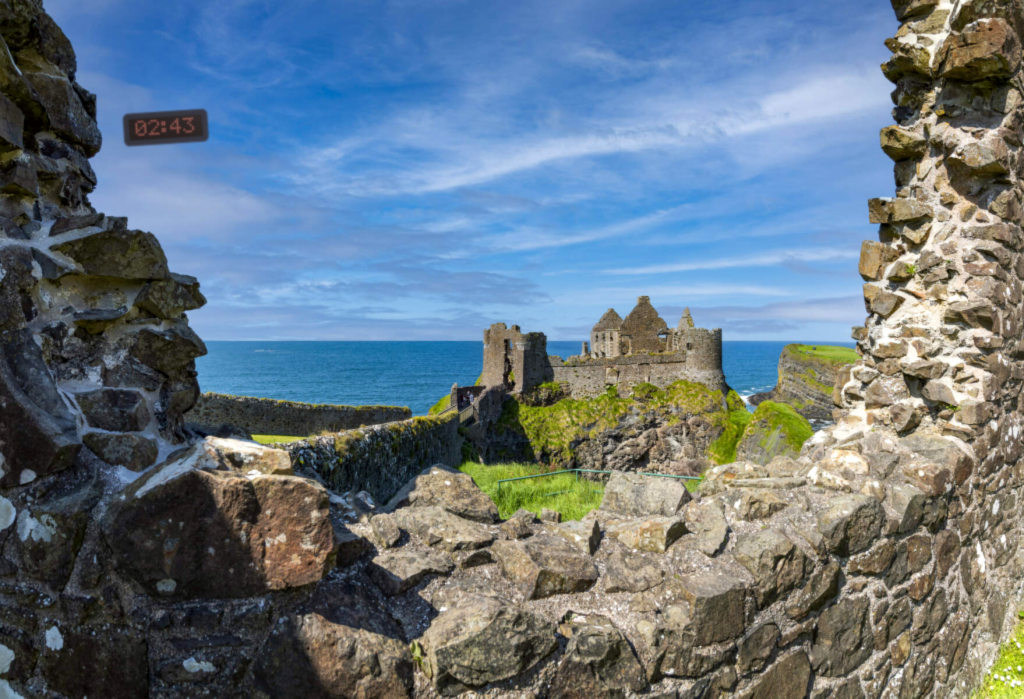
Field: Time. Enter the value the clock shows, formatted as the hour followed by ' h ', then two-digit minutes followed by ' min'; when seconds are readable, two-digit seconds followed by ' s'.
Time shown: 2 h 43 min
